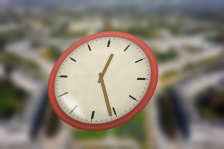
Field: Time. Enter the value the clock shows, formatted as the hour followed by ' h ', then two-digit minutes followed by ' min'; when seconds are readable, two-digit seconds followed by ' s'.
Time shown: 12 h 26 min
